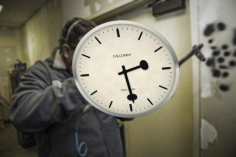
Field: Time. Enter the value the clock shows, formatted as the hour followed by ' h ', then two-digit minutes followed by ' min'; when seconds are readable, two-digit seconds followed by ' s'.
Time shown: 2 h 29 min
